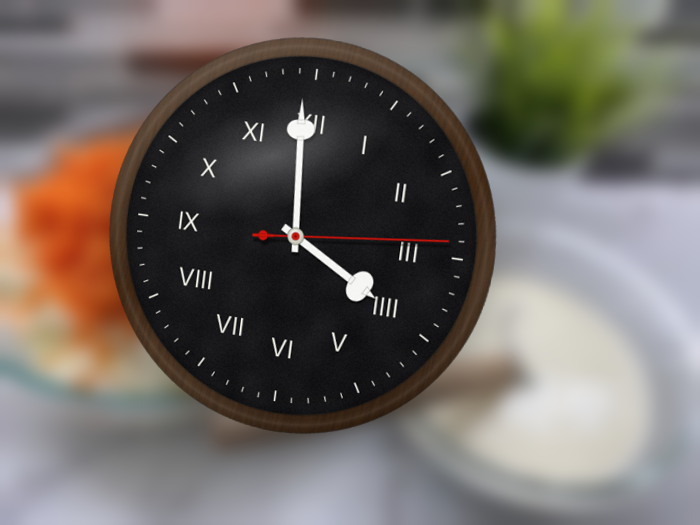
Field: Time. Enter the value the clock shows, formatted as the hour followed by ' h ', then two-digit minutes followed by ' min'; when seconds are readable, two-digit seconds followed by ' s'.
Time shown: 3 h 59 min 14 s
